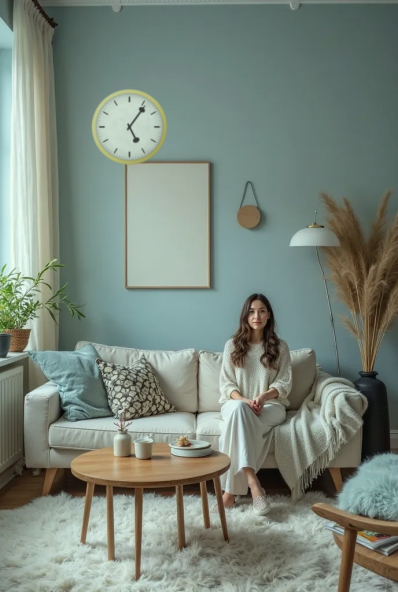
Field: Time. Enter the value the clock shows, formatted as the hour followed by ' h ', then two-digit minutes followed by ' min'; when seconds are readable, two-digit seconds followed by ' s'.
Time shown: 5 h 06 min
